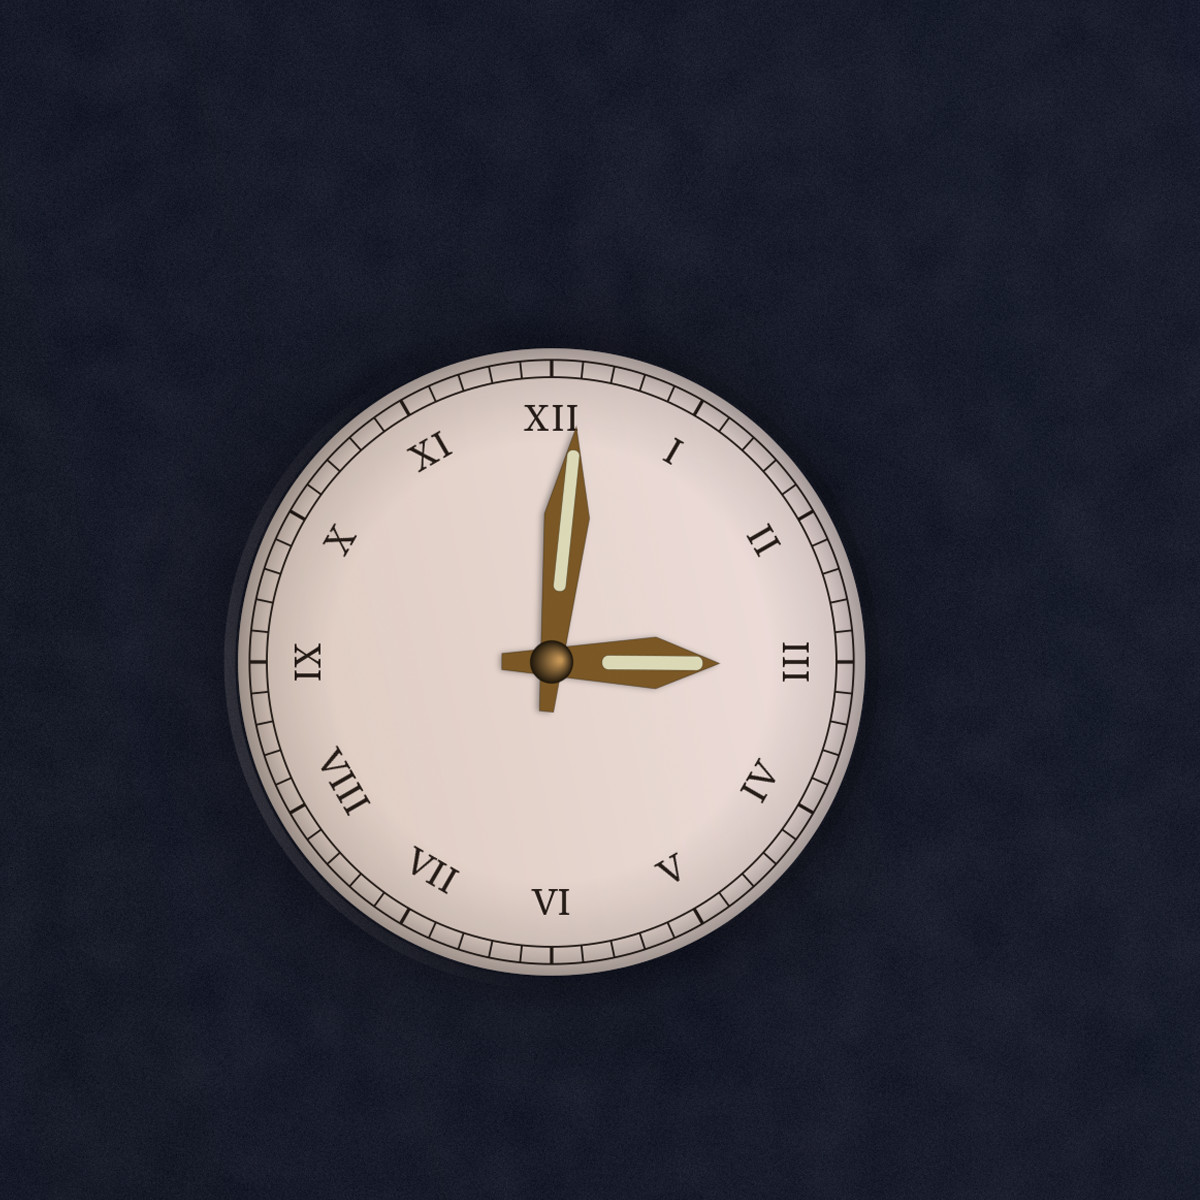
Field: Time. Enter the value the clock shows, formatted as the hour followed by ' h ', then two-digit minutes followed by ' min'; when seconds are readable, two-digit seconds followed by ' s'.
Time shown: 3 h 01 min
